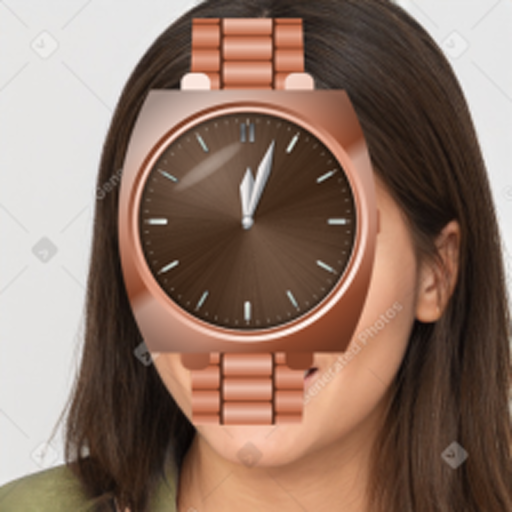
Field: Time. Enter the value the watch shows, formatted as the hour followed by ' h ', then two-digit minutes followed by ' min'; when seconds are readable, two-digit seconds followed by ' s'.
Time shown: 12 h 03 min
